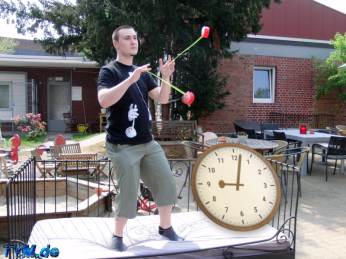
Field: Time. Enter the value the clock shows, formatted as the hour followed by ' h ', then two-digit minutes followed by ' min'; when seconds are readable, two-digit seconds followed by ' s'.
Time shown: 9 h 02 min
